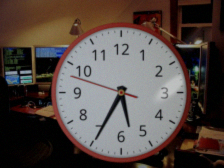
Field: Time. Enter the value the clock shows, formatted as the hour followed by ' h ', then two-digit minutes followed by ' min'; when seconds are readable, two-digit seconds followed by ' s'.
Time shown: 5 h 34 min 48 s
